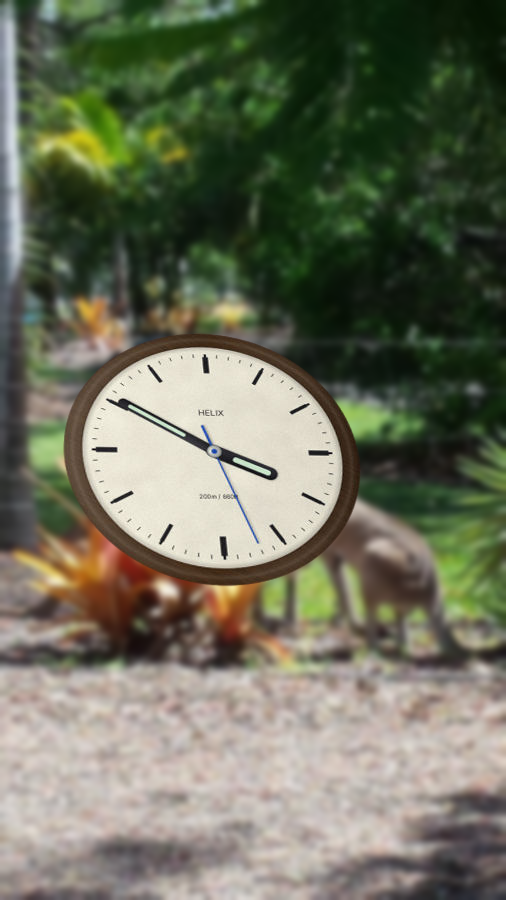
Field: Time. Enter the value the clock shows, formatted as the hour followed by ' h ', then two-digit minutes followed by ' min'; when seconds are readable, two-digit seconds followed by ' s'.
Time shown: 3 h 50 min 27 s
